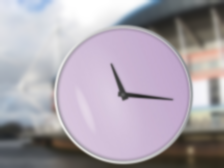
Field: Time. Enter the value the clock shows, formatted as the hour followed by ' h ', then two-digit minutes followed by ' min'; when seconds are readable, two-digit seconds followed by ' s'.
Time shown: 11 h 16 min
